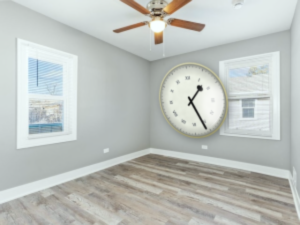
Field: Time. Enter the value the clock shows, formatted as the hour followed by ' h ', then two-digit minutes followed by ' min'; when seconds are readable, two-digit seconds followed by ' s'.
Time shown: 1 h 26 min
